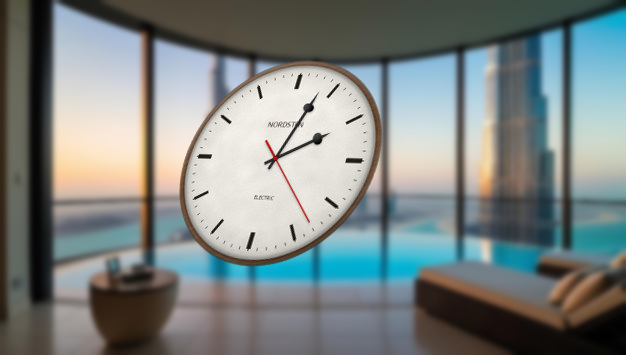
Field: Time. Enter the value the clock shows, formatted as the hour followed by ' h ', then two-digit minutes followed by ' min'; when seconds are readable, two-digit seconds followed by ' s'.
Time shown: 2 h 03 min 23 s
